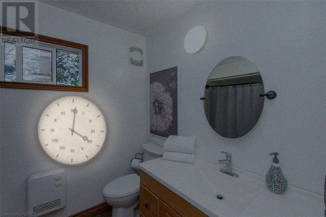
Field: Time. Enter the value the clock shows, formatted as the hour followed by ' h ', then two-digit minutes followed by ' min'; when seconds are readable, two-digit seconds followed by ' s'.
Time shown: 4 h 01 min
